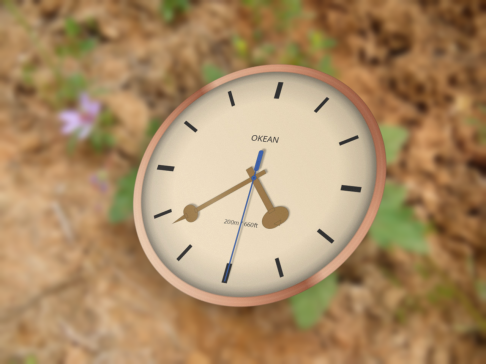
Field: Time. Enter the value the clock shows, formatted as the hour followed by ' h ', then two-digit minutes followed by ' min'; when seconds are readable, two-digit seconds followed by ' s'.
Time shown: 4 h 38 min 30 s
